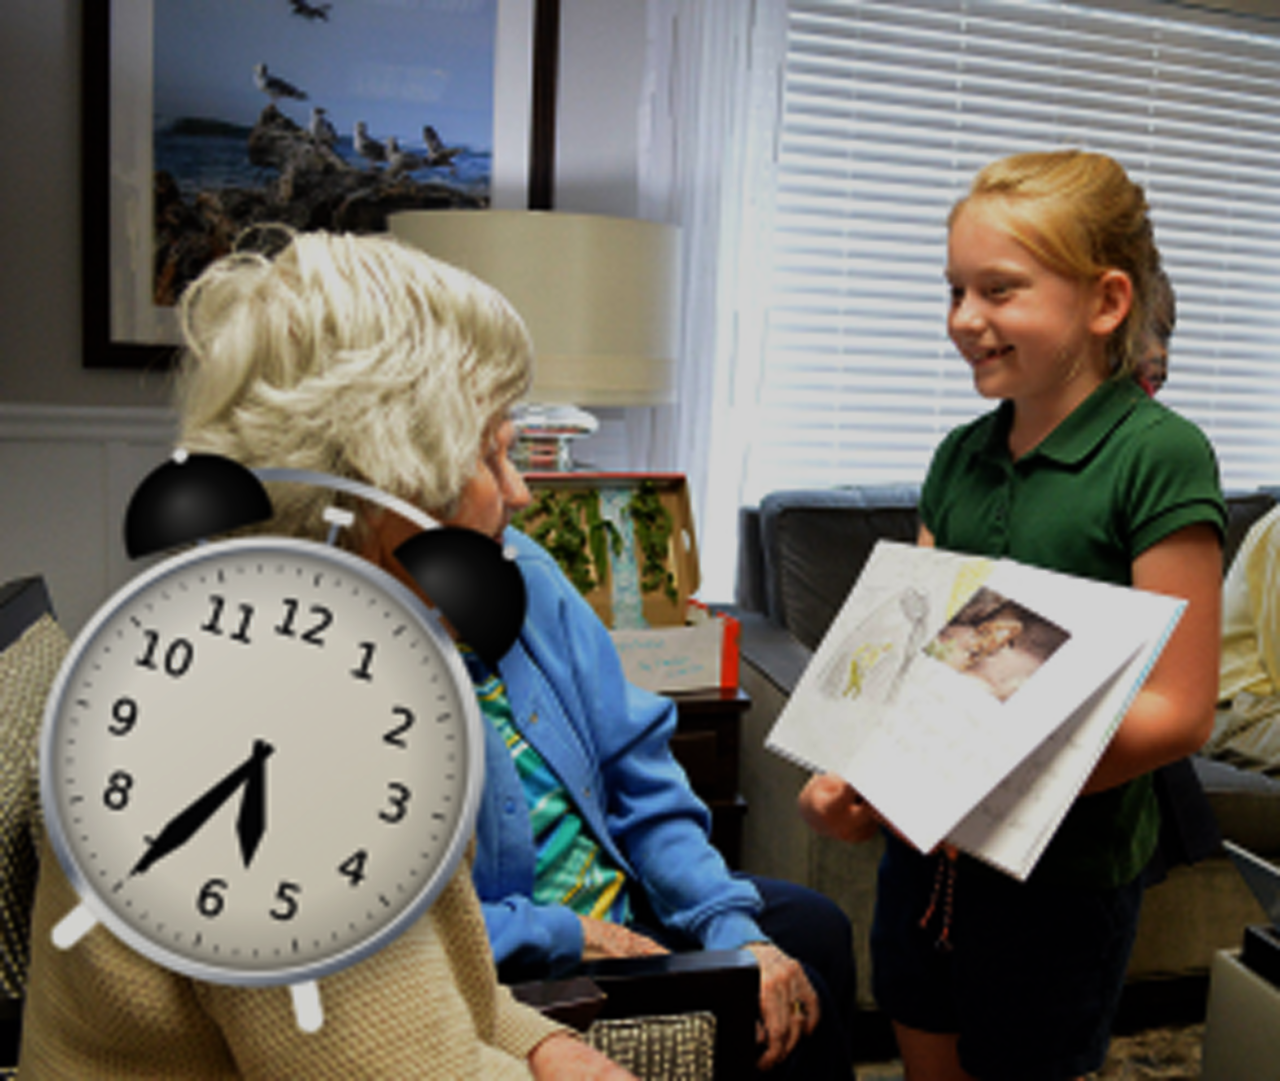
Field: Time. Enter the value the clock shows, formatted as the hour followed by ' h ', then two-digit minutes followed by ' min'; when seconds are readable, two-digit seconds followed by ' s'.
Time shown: 5 h 35 min
